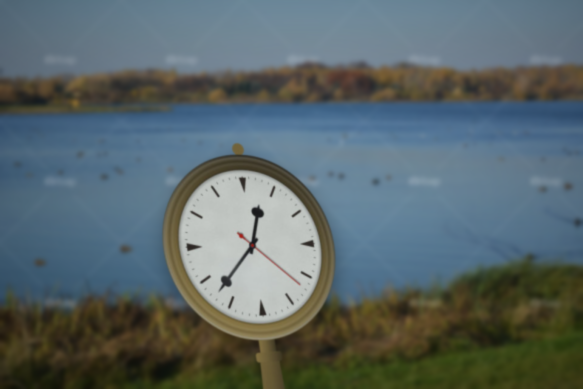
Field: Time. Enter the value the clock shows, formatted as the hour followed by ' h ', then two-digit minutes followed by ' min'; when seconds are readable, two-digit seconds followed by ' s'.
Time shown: 12 h 37 min 22 s
